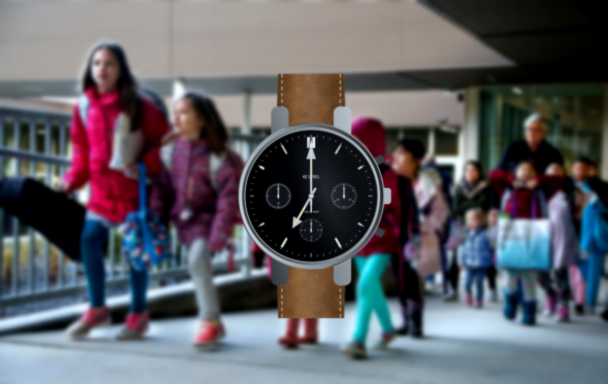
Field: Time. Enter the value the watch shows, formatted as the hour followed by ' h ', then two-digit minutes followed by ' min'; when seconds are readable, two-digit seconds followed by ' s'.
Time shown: 7 h 00 min
